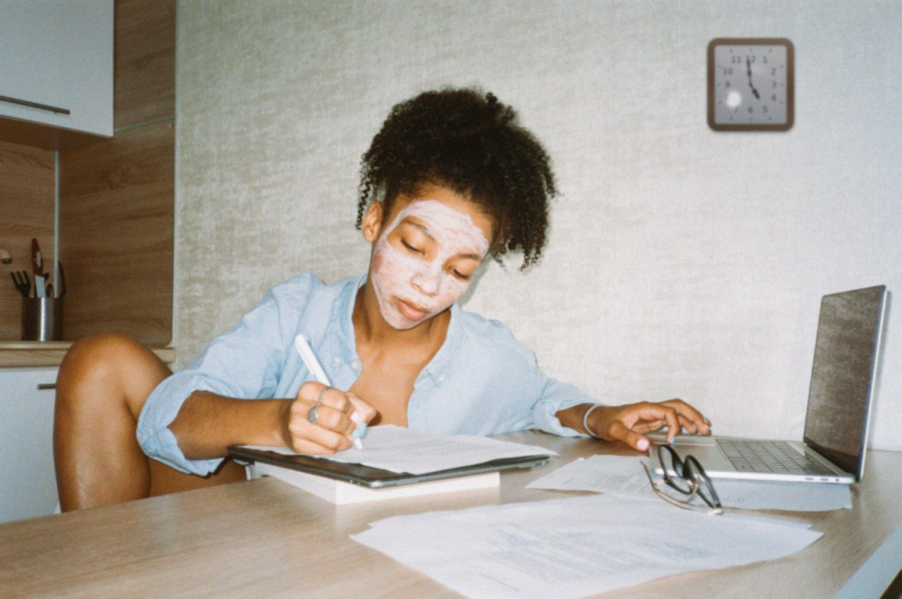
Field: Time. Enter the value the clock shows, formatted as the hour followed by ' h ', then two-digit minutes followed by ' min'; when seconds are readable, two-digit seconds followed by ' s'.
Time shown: 4 h 59 min
